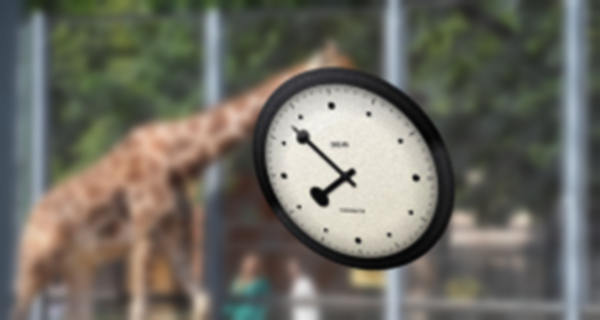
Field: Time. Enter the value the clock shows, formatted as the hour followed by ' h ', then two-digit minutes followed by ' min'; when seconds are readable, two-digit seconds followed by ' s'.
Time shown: 7 h 53 min
